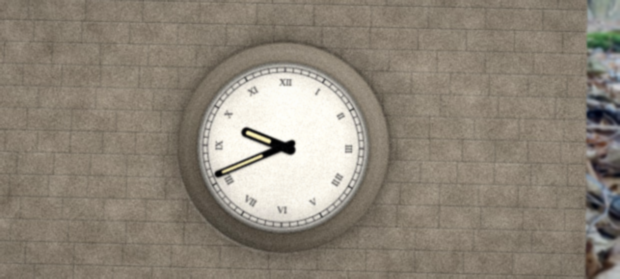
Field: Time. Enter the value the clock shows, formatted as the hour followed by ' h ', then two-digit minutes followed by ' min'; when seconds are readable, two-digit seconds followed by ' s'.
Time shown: 9 h 41 min
